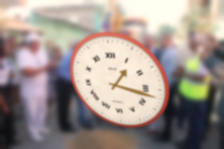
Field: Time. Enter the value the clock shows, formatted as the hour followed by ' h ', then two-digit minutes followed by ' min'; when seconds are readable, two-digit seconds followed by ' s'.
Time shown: 1 h 17 min
